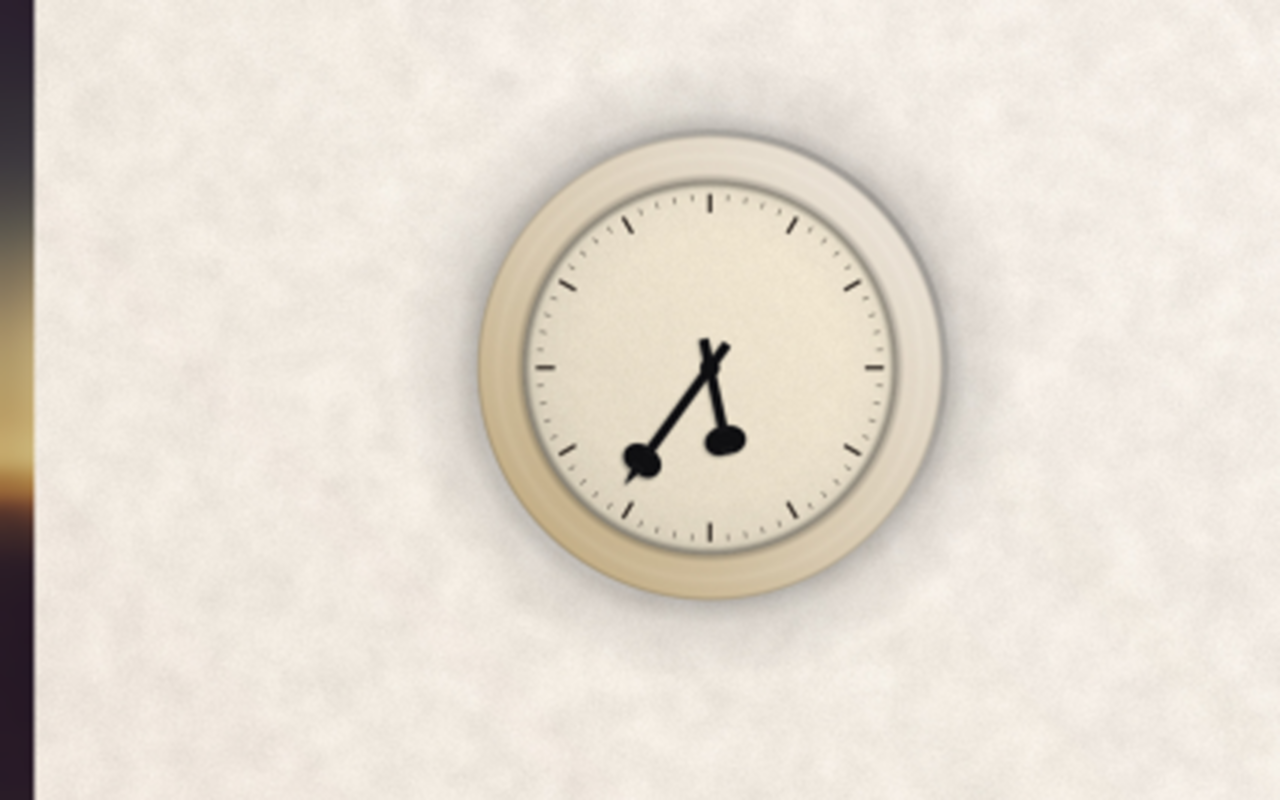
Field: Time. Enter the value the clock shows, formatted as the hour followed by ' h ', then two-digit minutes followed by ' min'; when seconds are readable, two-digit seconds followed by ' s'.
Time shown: 5 h 36 min
